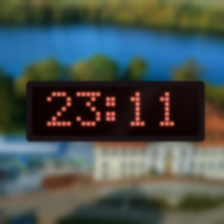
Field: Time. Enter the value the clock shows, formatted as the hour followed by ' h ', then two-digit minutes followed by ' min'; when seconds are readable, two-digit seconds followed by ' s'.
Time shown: 23 h 11 min
